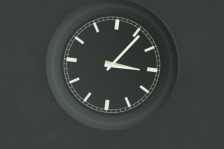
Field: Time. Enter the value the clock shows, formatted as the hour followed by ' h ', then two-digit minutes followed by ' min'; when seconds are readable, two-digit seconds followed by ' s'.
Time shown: 3 h 06 min
